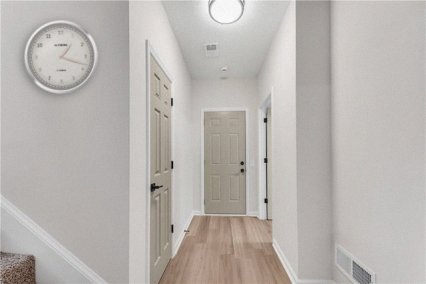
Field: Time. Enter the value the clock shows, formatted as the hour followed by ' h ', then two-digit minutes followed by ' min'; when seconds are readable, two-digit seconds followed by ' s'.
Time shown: 1 h 18 min
